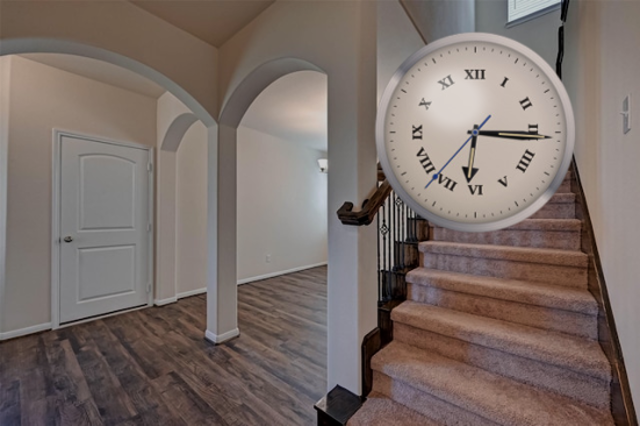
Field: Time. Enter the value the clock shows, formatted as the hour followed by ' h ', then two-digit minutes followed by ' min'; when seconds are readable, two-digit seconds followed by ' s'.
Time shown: 6 h 15 min 37 s
